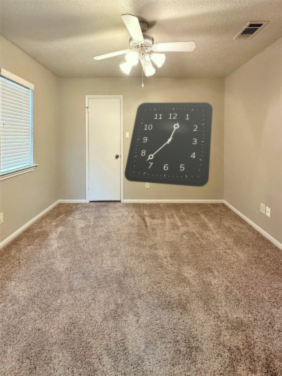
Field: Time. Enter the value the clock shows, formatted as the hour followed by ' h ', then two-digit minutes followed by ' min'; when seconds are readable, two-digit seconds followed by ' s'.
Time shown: 12 h 37 min
